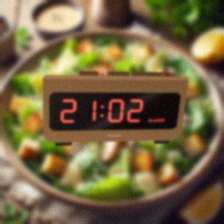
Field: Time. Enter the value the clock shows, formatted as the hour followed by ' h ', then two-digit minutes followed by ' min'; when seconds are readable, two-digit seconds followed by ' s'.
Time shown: 21 h 02 min
